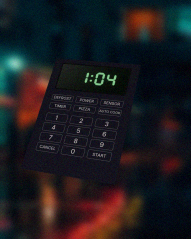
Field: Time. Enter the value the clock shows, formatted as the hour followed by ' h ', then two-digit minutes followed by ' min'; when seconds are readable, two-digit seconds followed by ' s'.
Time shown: 1 h 04 min
